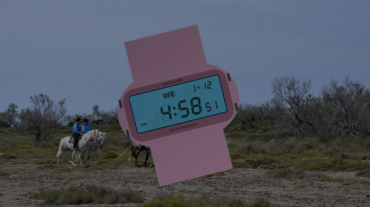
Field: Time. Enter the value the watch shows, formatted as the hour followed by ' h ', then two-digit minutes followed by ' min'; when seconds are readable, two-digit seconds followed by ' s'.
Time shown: 4 h 58 min 51 s
